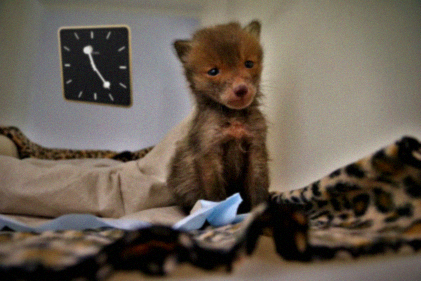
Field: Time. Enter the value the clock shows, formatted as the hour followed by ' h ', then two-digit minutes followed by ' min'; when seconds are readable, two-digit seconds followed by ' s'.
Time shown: 11 h 24 min
